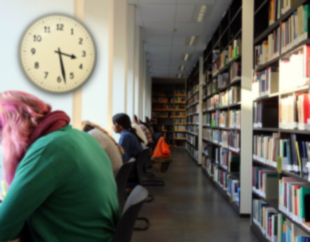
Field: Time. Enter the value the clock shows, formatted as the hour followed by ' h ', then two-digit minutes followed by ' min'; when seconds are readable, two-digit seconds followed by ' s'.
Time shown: 3 h 28 min
